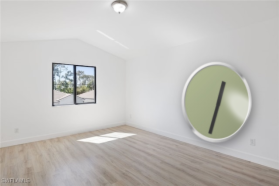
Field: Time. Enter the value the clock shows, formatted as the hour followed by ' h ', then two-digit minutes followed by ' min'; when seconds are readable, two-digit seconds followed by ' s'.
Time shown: 12 h 33 min
